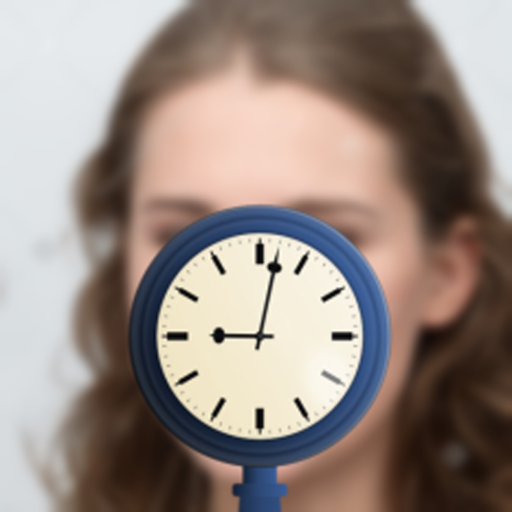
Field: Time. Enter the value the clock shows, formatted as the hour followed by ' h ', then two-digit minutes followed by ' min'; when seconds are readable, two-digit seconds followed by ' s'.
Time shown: 9 h 02 min
